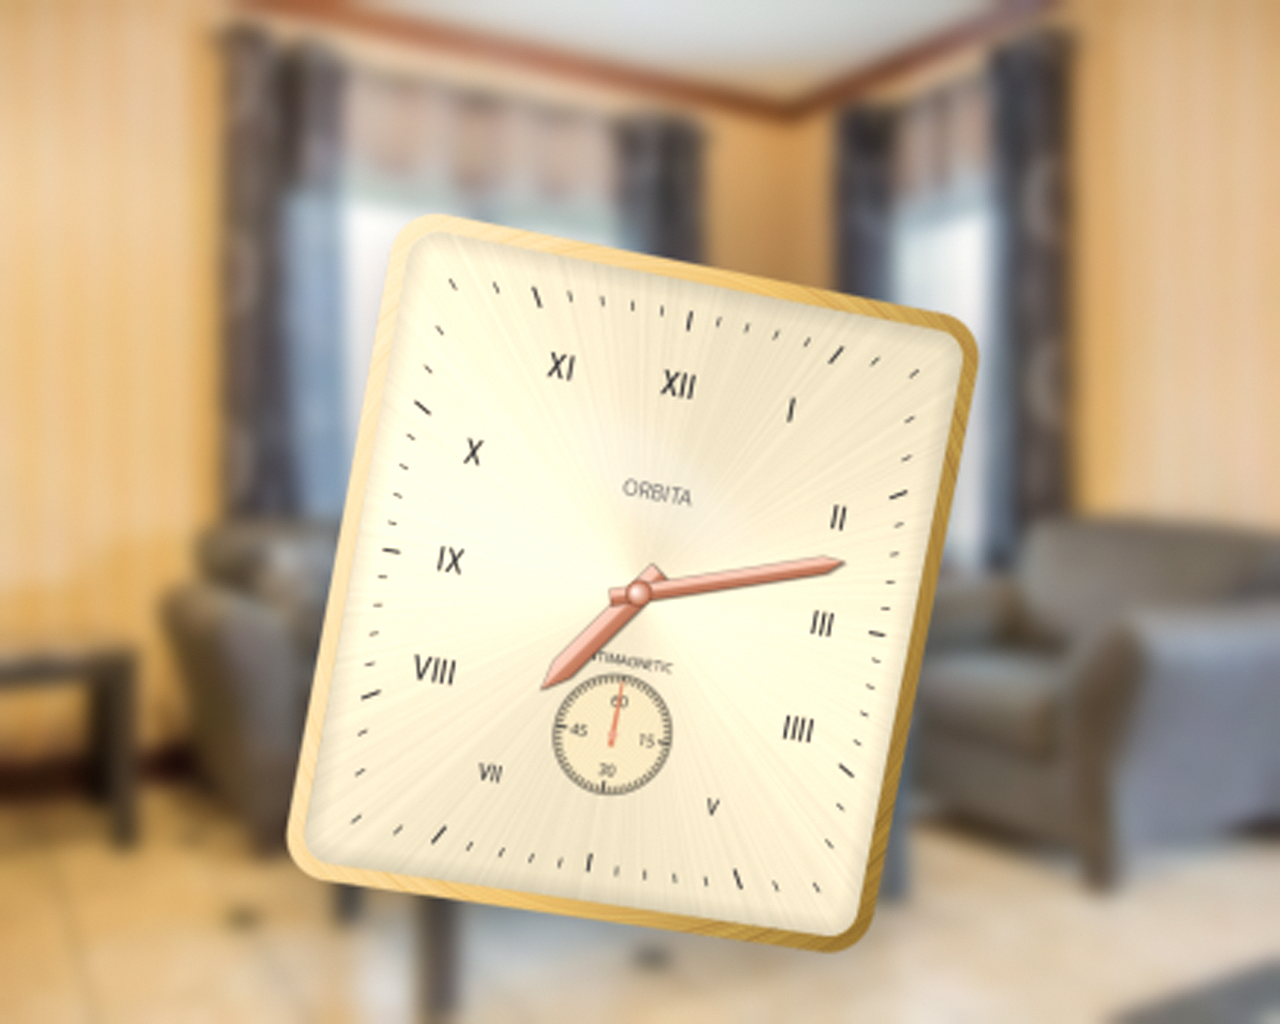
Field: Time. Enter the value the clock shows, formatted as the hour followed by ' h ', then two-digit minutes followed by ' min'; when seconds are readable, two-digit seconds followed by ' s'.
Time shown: 7 h 12 min
